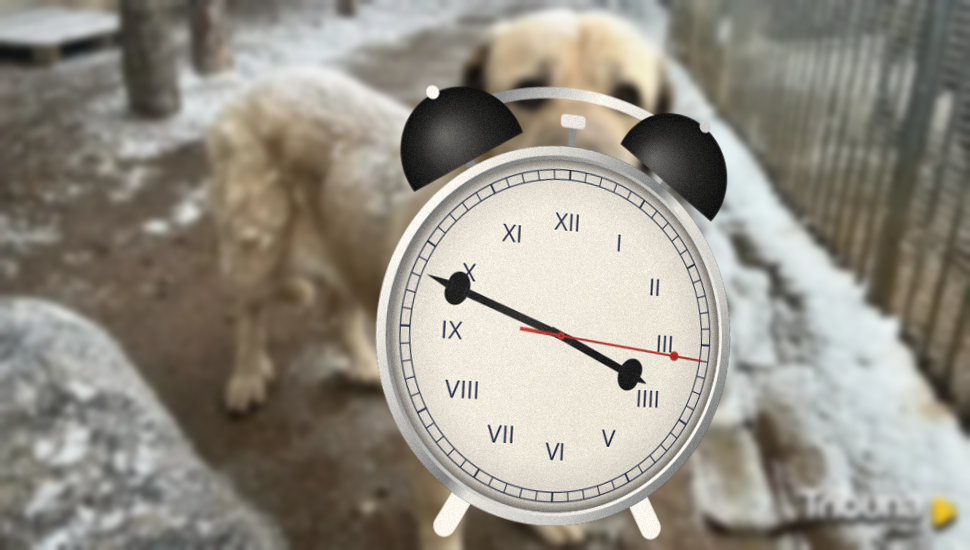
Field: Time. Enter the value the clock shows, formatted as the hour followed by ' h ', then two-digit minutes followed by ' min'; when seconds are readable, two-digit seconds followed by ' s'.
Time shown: 3 h 48 min 16 s
